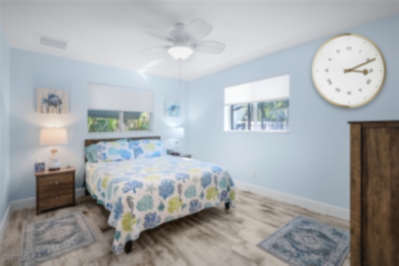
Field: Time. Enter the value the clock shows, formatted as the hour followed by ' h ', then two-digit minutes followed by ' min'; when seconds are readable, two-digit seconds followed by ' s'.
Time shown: 3 h 11 min
